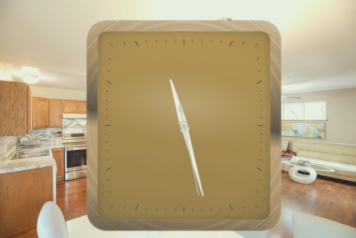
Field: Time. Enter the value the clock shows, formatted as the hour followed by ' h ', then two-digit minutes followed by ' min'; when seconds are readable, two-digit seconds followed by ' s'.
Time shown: 11 h 27 min 28 s
